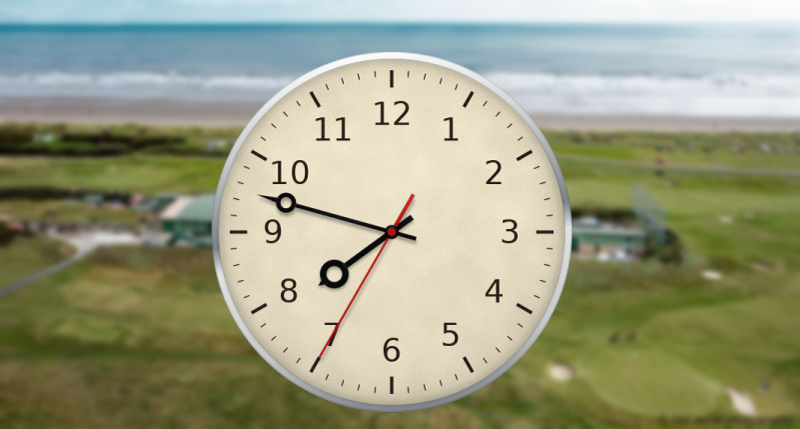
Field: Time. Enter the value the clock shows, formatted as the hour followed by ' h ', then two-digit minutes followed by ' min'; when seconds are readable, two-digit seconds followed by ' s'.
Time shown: 7 h 47 min 35 s
